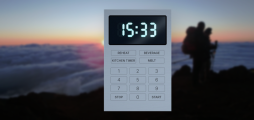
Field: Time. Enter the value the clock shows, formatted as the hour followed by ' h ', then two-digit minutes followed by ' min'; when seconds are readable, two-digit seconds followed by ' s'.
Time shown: 15 h 33 min
